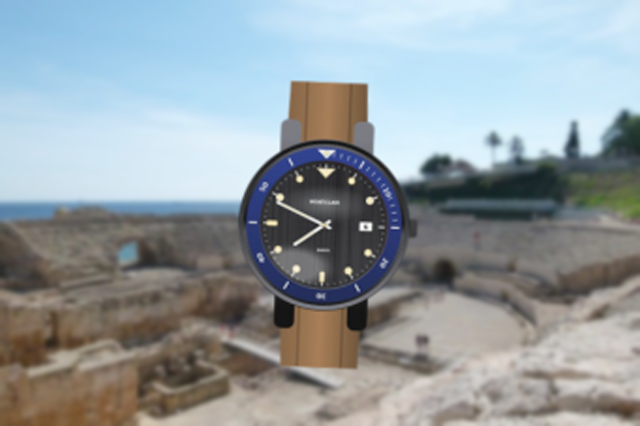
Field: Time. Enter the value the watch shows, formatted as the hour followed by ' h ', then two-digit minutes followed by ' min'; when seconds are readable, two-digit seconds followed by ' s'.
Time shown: 7 h 49 min
